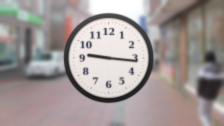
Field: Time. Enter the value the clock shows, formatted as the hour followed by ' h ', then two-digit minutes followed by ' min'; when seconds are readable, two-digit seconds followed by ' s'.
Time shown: 9 h 16 min
